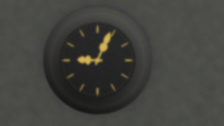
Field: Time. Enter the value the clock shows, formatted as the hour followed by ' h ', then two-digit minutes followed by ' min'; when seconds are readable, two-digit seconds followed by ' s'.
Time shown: 9 h 04 min
